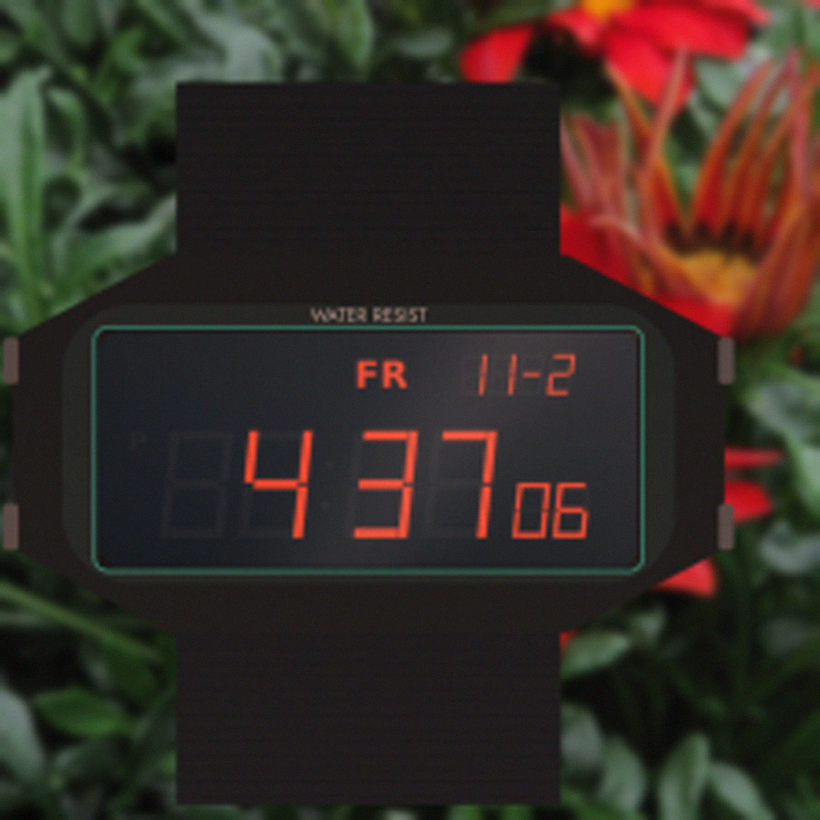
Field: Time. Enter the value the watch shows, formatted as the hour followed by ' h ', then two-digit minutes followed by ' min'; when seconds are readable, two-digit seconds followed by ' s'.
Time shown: 4 h 37 min 06 s
